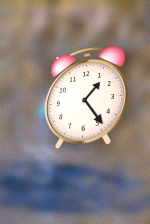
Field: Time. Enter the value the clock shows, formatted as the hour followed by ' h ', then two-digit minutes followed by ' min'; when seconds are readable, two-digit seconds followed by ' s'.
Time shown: 1 h 24 min
